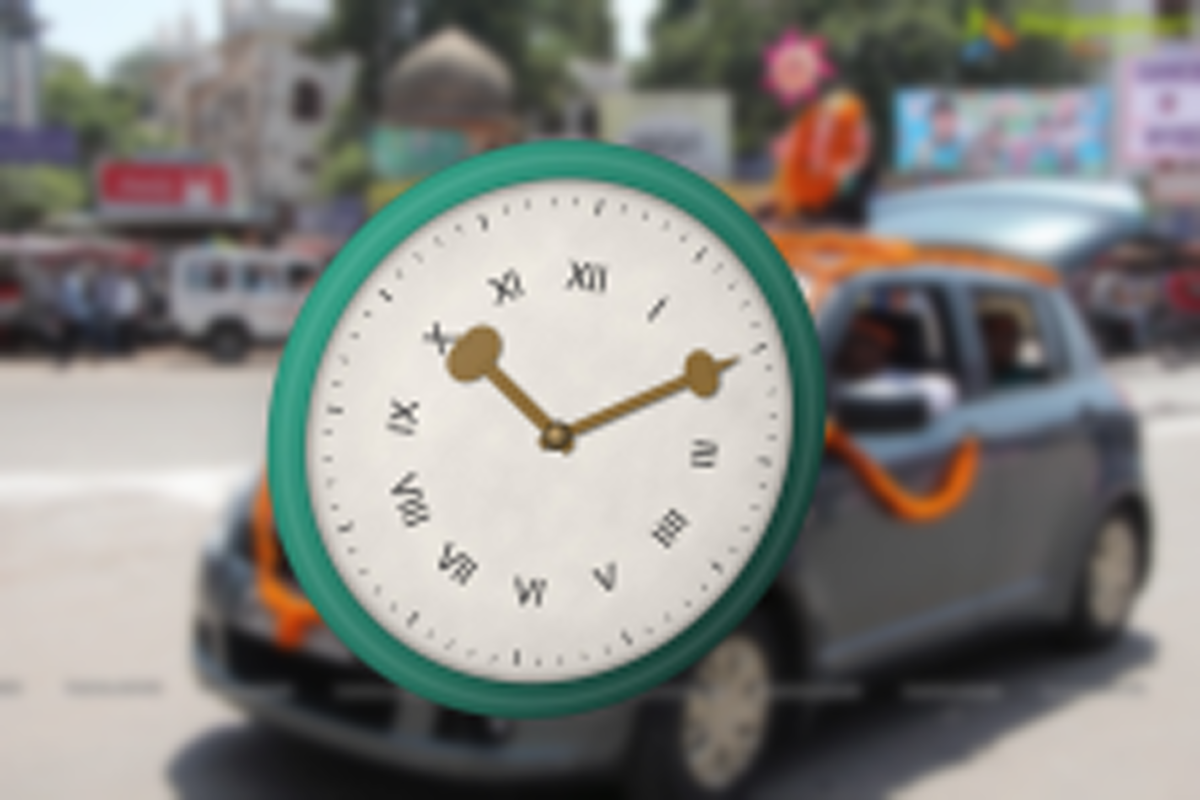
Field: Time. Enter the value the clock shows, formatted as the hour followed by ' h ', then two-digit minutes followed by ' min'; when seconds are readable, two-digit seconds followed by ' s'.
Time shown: 10 h 10 min
